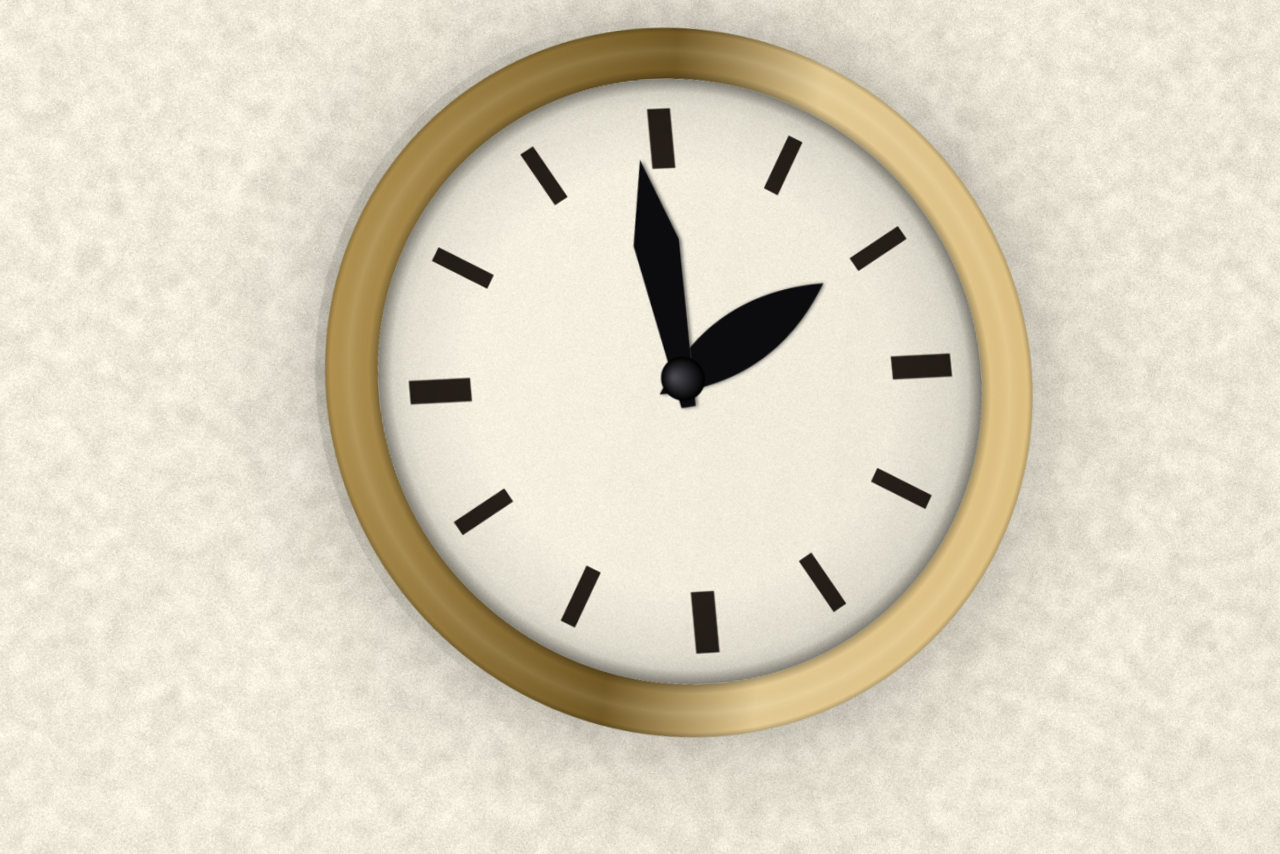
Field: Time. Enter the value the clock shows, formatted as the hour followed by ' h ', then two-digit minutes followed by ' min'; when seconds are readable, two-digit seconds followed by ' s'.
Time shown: 1 h 59 min
